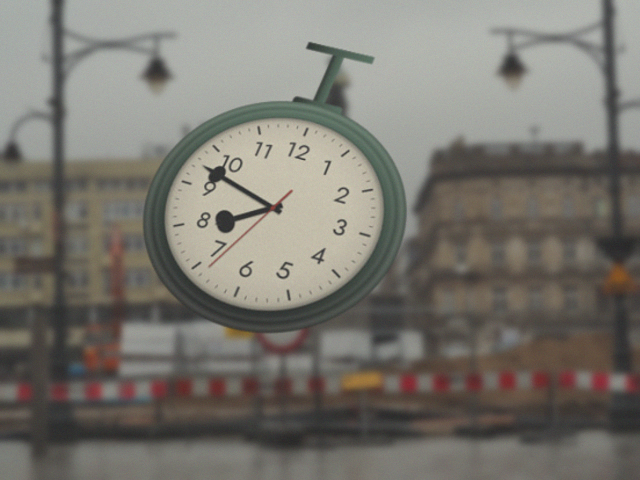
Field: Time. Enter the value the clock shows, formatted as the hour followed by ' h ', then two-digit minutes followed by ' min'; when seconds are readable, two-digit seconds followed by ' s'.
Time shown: 7 h 47 min 34 s
